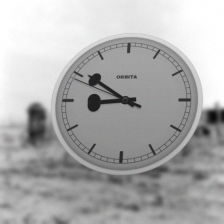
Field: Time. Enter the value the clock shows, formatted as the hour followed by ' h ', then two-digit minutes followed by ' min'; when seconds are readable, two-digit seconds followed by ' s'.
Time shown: 8 h 50 min 49 s
